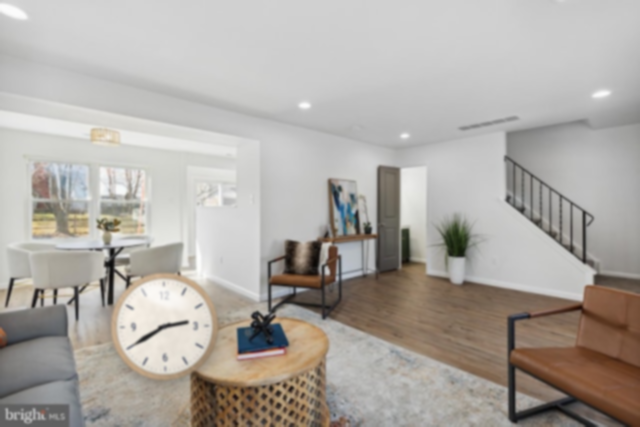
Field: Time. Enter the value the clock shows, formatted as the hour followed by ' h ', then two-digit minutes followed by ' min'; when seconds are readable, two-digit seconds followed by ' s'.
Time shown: 2 h 40 min
